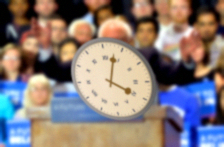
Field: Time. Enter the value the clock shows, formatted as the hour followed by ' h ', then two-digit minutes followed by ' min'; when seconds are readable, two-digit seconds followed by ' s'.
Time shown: 4 h 03 min
